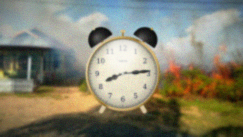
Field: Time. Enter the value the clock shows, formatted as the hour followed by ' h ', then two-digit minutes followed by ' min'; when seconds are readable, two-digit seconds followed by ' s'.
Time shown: 8 h 14 min
